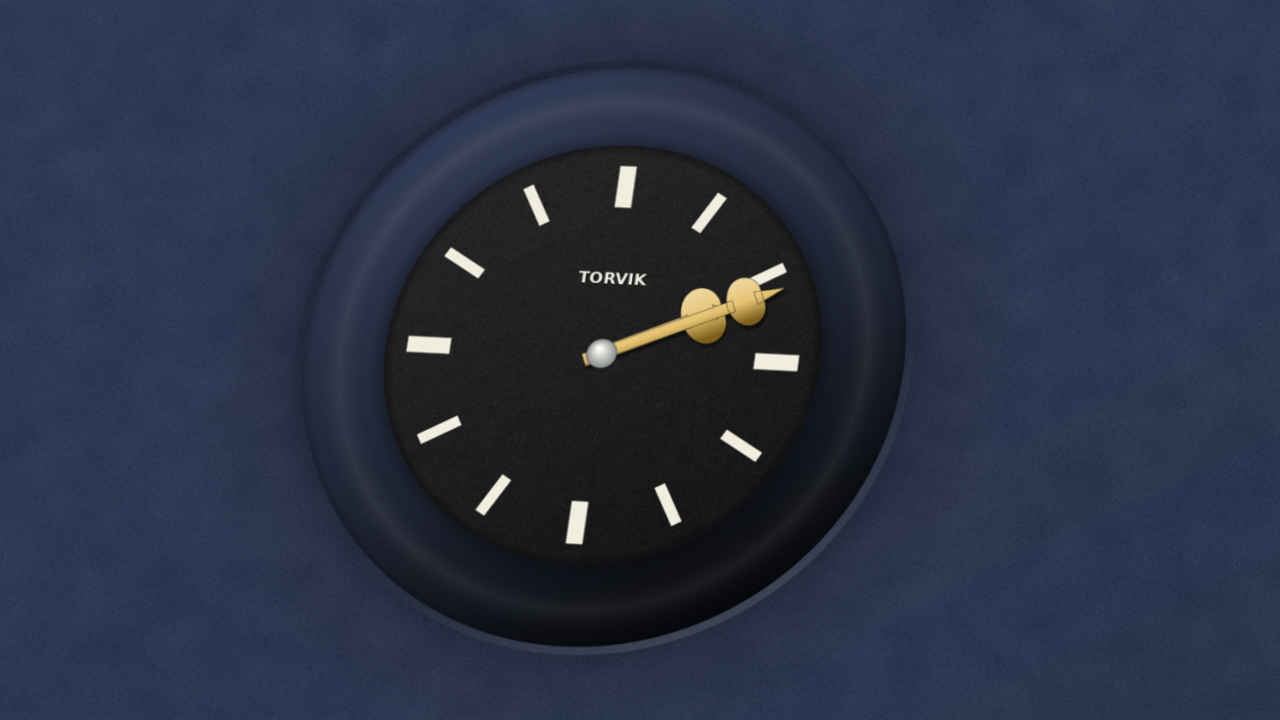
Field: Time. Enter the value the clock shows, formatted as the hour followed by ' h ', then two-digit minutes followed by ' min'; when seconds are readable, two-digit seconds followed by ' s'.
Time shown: 2 h 11 min
